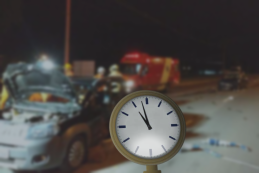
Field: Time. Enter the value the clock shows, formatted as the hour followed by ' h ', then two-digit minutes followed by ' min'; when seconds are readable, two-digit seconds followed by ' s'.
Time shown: 10 h 58 min
